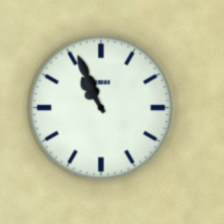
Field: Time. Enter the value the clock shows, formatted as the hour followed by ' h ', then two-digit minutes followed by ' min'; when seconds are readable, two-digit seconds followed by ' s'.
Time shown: 10 h 56 min
